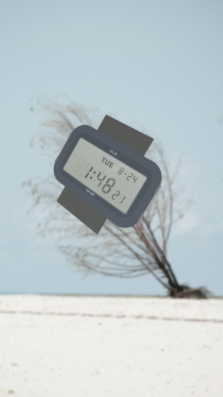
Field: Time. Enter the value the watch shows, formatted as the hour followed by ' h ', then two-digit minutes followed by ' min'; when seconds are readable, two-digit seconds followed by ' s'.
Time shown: 1 h 48 min 21 s
